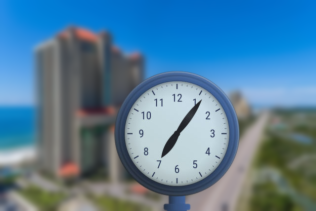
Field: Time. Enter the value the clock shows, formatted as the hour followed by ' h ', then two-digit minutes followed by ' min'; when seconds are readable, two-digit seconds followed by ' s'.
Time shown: 7 h 06 min
